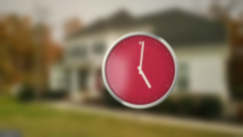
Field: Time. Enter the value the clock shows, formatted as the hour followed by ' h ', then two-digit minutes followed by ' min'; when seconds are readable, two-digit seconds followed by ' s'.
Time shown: 5 h 01 min
